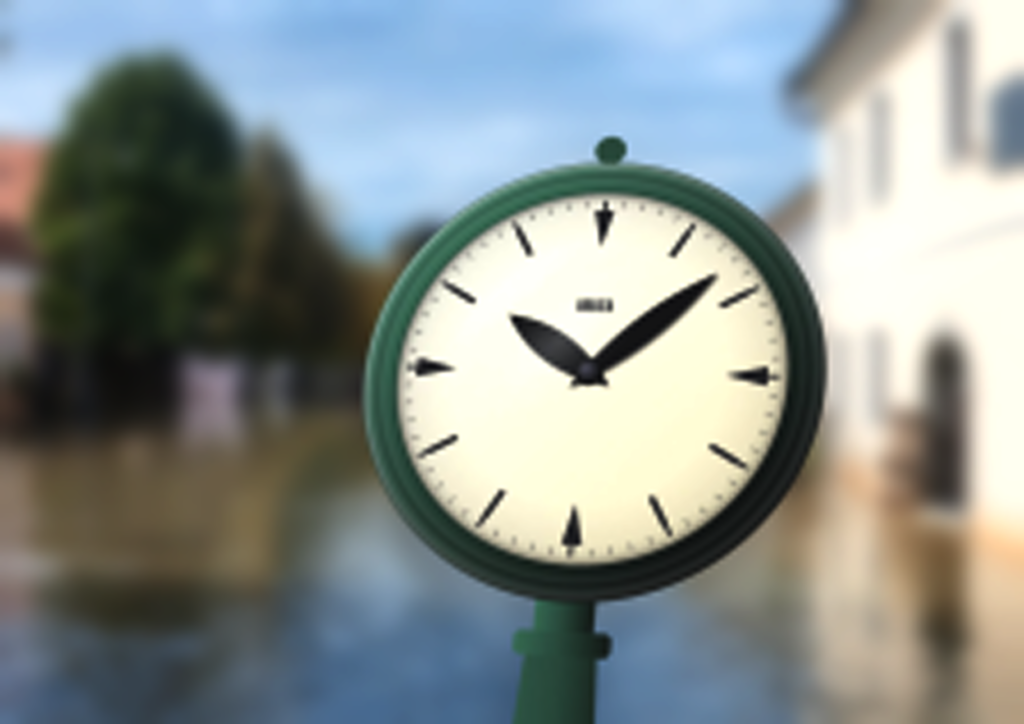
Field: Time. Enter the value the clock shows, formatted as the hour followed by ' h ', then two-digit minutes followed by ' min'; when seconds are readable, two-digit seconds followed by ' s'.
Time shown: 10 h 08 min
